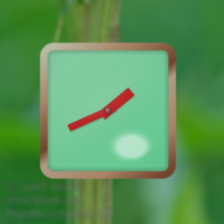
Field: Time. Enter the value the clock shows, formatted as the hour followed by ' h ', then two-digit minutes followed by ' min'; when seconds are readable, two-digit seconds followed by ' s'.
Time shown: 1 h 41 min
